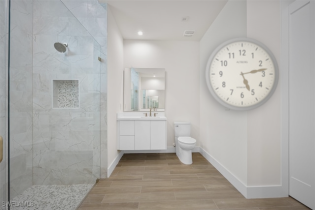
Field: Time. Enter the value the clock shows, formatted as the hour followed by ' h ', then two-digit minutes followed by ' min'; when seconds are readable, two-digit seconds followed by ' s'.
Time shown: 5 h 13 min
